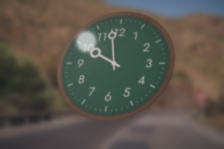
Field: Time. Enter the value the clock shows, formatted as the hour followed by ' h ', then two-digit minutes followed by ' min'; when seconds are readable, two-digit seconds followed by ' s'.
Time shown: 9 h 58 min
